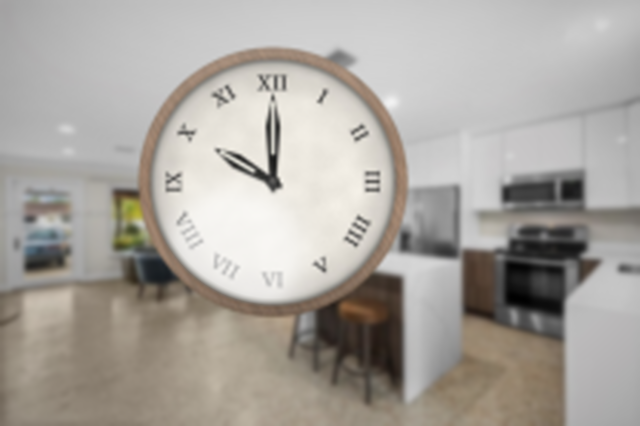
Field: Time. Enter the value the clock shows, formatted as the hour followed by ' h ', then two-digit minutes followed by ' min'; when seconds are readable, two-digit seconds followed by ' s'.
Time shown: 10 h 00 min
